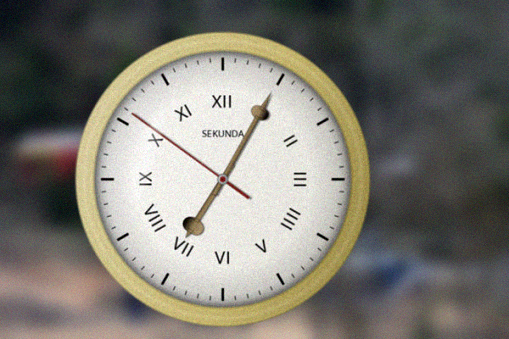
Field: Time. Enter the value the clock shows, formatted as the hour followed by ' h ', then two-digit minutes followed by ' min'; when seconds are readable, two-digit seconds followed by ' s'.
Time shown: 7 h 04 min 51 s
